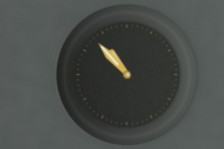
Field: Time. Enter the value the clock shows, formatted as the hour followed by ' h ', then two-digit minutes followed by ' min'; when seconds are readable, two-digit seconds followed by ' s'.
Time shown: 10 h 53 min
